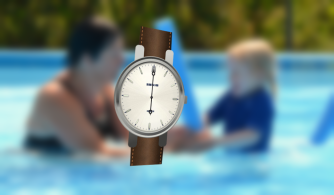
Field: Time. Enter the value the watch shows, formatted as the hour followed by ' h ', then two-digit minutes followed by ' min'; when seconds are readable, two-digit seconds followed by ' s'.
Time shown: 6 h 00 min
